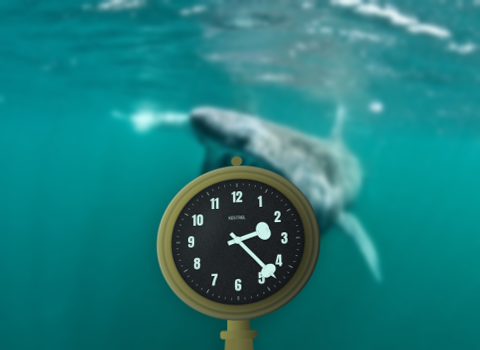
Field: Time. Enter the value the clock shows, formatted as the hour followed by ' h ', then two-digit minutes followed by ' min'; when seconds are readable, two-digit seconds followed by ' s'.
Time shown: 2 h 23 min
